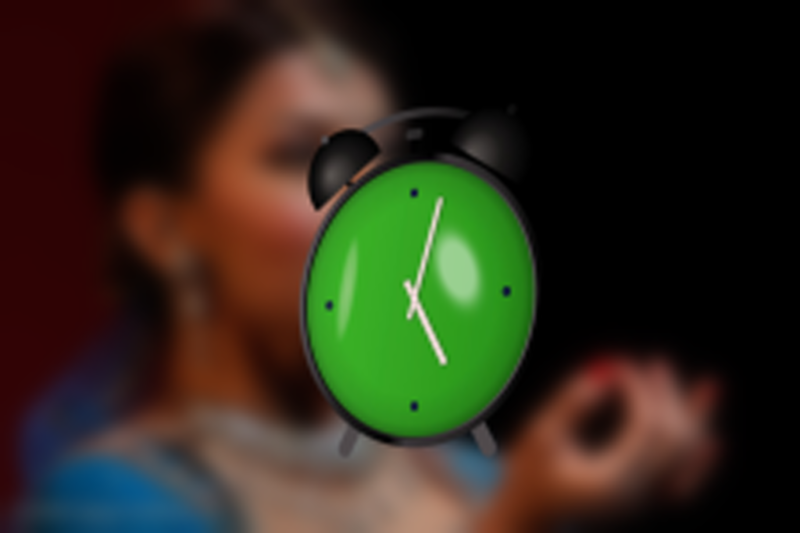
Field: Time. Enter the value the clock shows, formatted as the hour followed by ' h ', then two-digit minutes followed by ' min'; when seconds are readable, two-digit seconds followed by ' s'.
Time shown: 5 h 03 min
